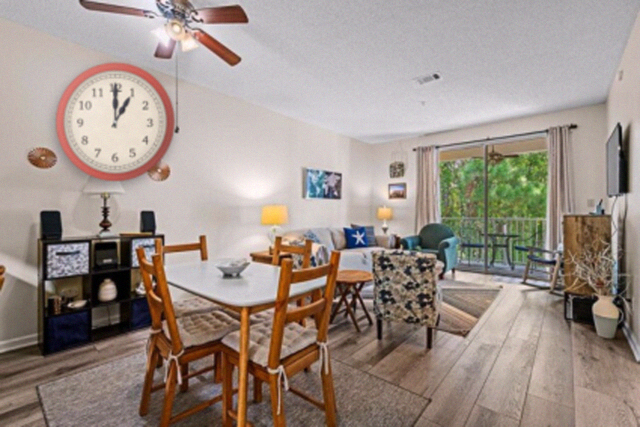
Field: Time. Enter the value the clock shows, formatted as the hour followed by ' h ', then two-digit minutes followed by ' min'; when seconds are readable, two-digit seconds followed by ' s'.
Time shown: 1 h 00 min
